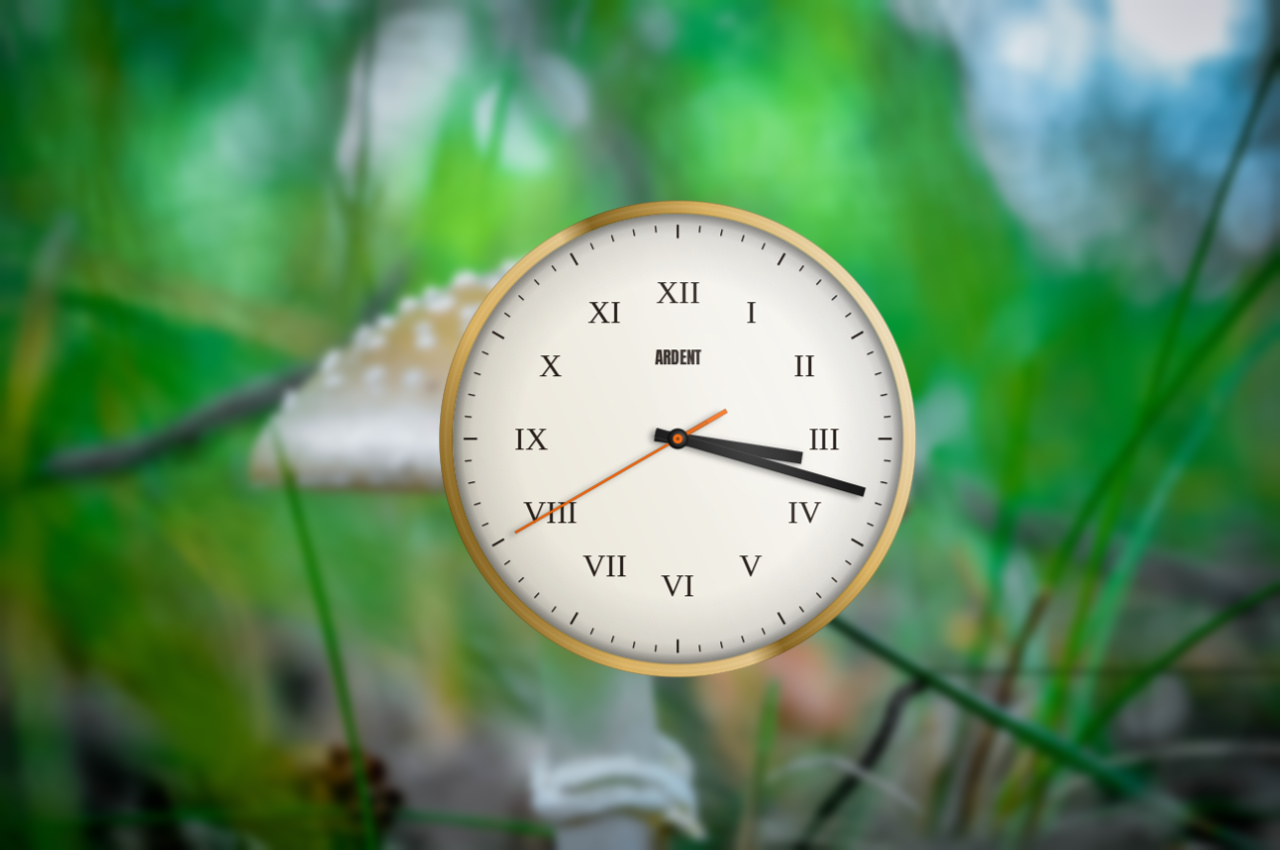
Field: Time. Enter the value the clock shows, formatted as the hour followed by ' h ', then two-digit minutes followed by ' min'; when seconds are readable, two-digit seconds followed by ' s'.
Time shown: 3 h 17 min 40 s
